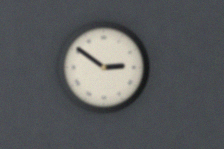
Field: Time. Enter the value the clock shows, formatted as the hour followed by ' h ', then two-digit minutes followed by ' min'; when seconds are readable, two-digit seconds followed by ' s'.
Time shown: 2 h 51 min
